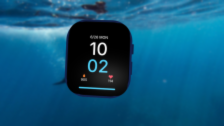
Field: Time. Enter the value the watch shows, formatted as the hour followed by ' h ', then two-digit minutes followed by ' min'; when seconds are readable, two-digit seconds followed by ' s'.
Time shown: 10 h 02 min
